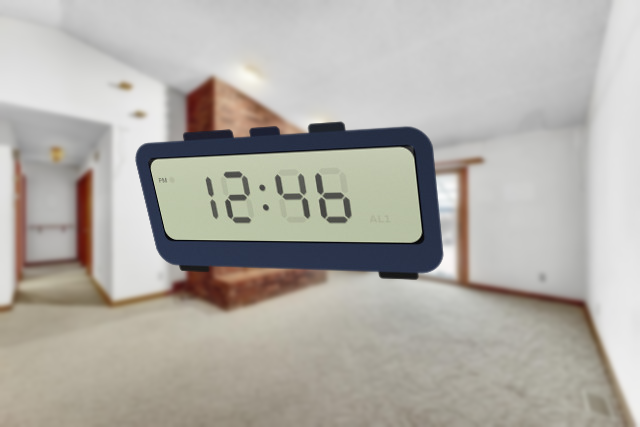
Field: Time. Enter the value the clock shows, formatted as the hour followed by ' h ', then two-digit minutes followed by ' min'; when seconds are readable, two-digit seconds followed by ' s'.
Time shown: 12 h 46 min
